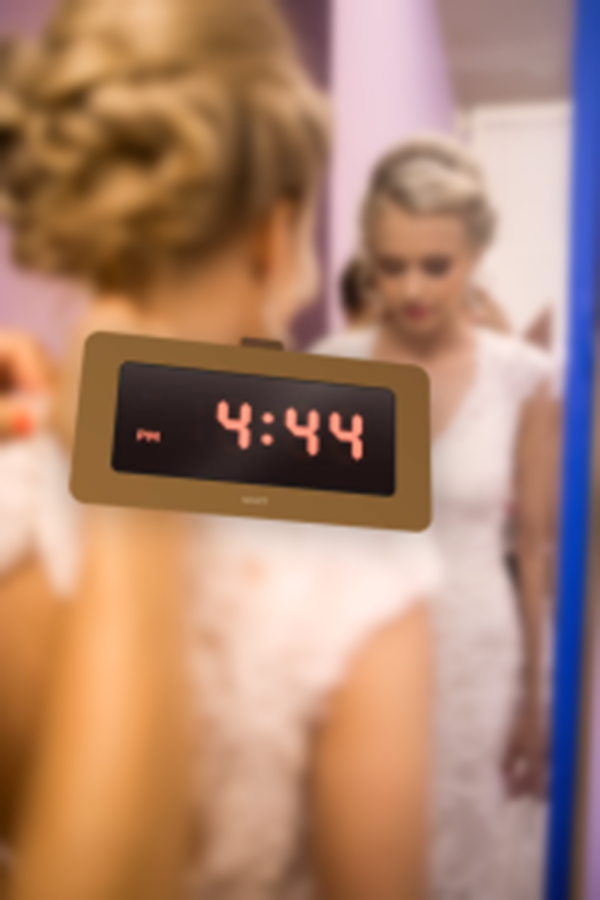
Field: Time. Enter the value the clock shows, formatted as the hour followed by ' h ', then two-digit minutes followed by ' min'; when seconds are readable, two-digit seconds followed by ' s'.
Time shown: 4 h 44 min
